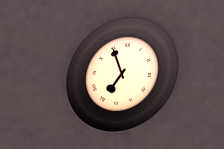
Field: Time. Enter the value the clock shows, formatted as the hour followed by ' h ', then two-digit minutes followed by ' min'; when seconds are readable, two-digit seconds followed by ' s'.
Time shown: 6 h 55 min
